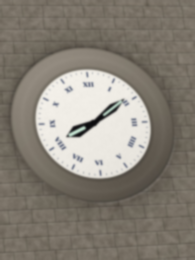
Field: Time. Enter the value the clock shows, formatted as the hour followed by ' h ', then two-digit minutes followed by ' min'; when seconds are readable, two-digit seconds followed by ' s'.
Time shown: 8 h 09 min
